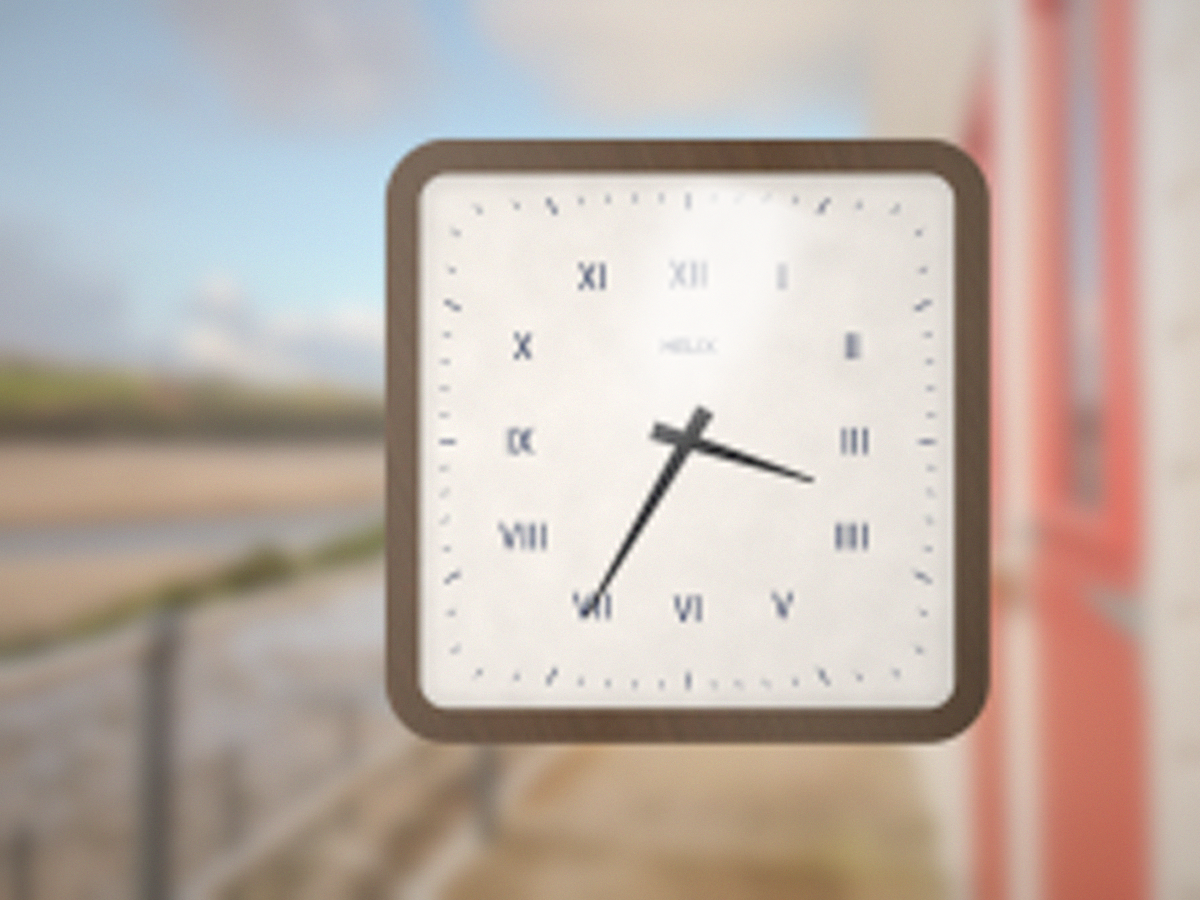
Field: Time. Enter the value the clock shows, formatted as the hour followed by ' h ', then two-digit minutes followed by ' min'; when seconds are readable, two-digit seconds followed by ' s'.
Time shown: 3 h 35 min
